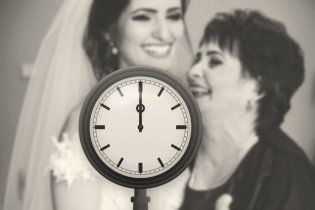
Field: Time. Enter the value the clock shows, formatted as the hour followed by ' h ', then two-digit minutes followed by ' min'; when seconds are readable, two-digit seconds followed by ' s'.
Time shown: 12 h 00 min
